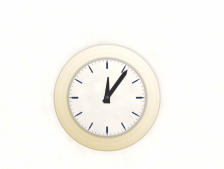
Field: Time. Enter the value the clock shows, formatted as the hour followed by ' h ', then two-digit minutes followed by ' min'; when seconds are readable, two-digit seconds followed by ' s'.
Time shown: 12 h 06 min
